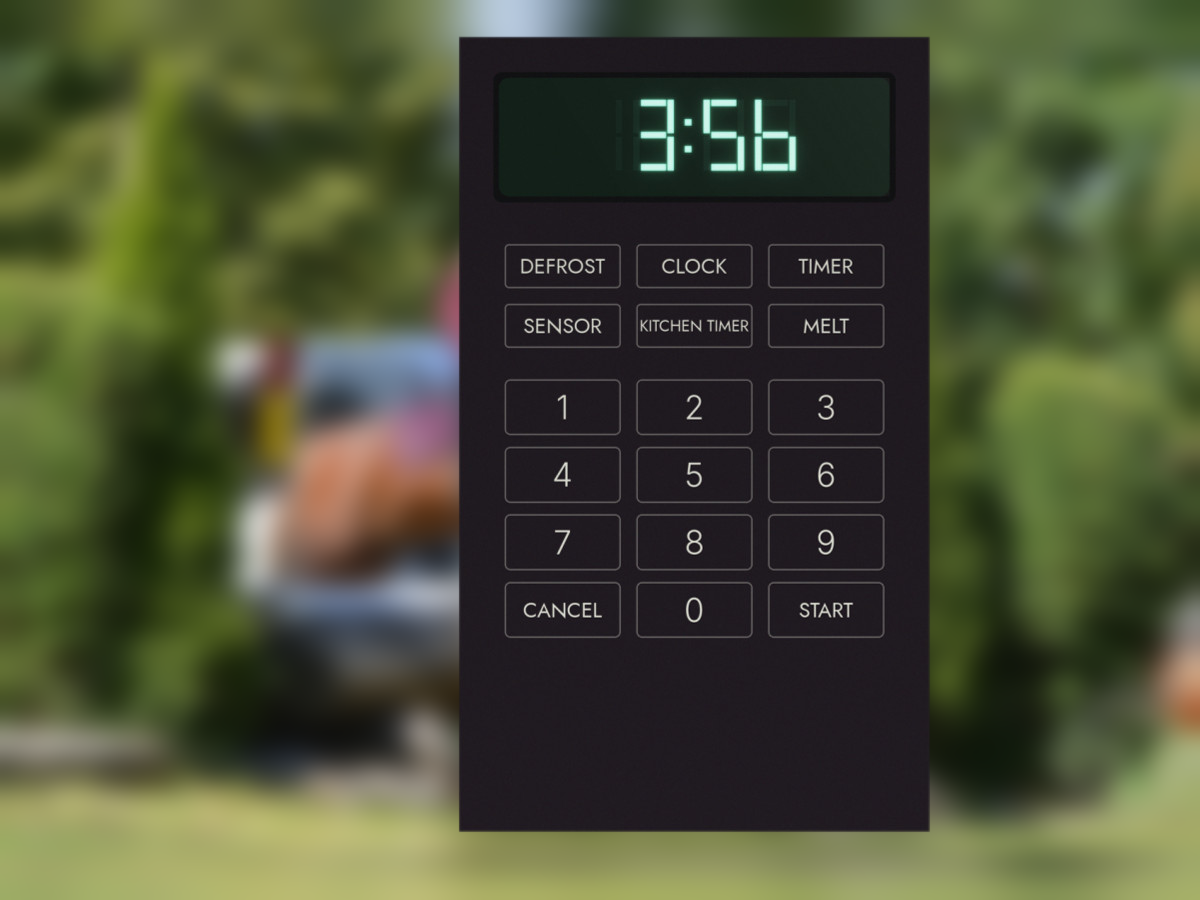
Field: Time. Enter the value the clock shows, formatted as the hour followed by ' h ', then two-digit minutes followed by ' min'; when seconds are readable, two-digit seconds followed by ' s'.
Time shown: 3 h 56 min
